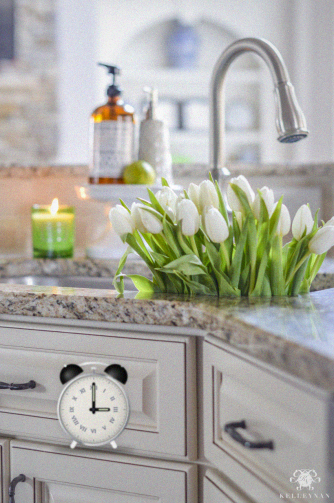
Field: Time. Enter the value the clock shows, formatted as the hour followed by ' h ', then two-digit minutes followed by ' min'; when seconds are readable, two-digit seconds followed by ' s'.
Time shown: 3 h 00 min
